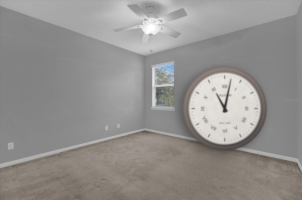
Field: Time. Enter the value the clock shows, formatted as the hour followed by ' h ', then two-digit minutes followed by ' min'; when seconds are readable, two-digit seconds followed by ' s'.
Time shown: 11 h 02 min
